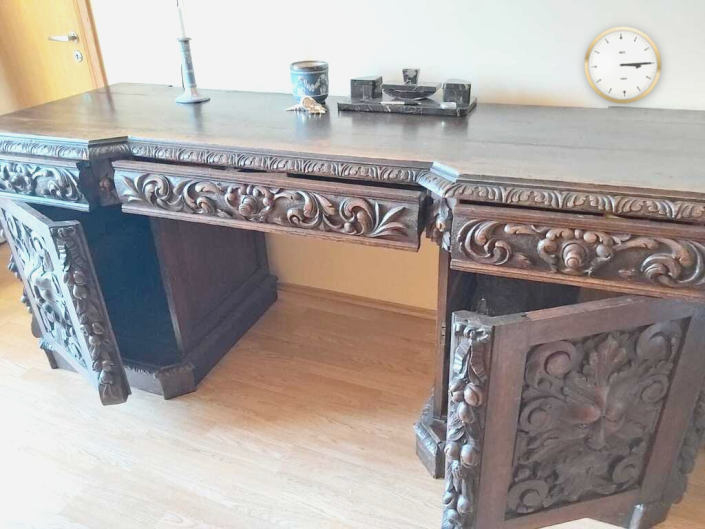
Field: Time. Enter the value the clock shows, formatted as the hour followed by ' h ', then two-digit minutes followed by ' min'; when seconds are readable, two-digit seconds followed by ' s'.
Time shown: 3 h 15 min
